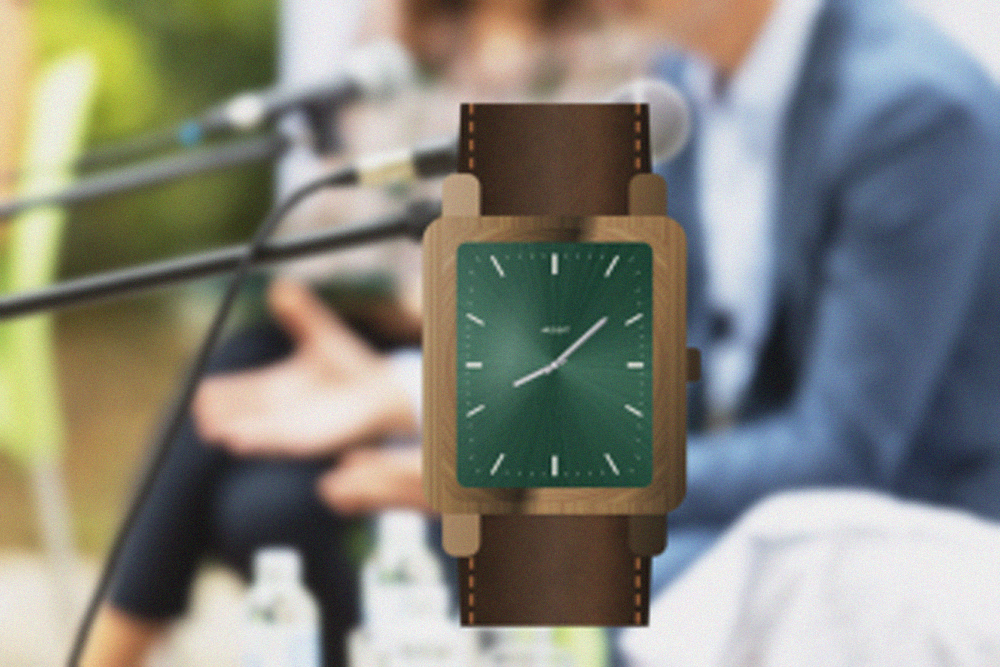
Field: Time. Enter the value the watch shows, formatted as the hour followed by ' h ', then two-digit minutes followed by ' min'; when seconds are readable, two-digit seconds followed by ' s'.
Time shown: 8 h 08 min
